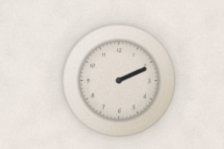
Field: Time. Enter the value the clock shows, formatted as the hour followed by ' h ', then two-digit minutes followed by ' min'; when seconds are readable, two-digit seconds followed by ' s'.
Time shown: 2 h 11 min
